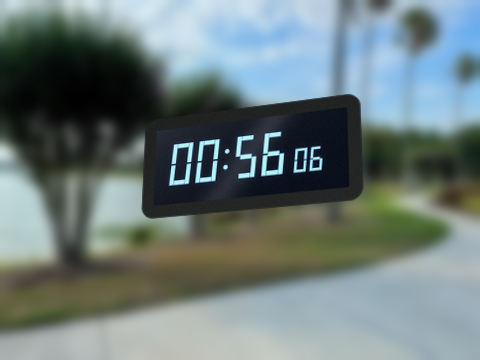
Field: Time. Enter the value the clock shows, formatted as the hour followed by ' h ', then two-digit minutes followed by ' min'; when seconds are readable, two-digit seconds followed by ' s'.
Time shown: 0 h 56 min 06 s
